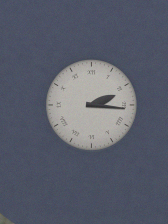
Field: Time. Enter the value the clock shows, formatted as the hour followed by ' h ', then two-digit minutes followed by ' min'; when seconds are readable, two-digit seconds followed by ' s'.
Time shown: 2 h 16 min
